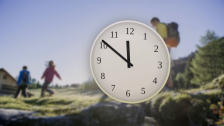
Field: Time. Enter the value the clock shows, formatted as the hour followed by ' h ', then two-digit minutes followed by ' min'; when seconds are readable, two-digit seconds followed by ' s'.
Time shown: 11 h 51 min
